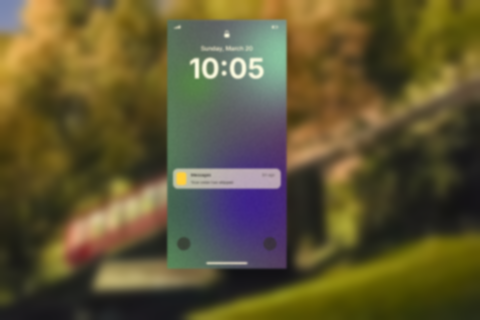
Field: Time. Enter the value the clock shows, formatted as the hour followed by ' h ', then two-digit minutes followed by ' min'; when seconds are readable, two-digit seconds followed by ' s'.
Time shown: 10 h 05 min
